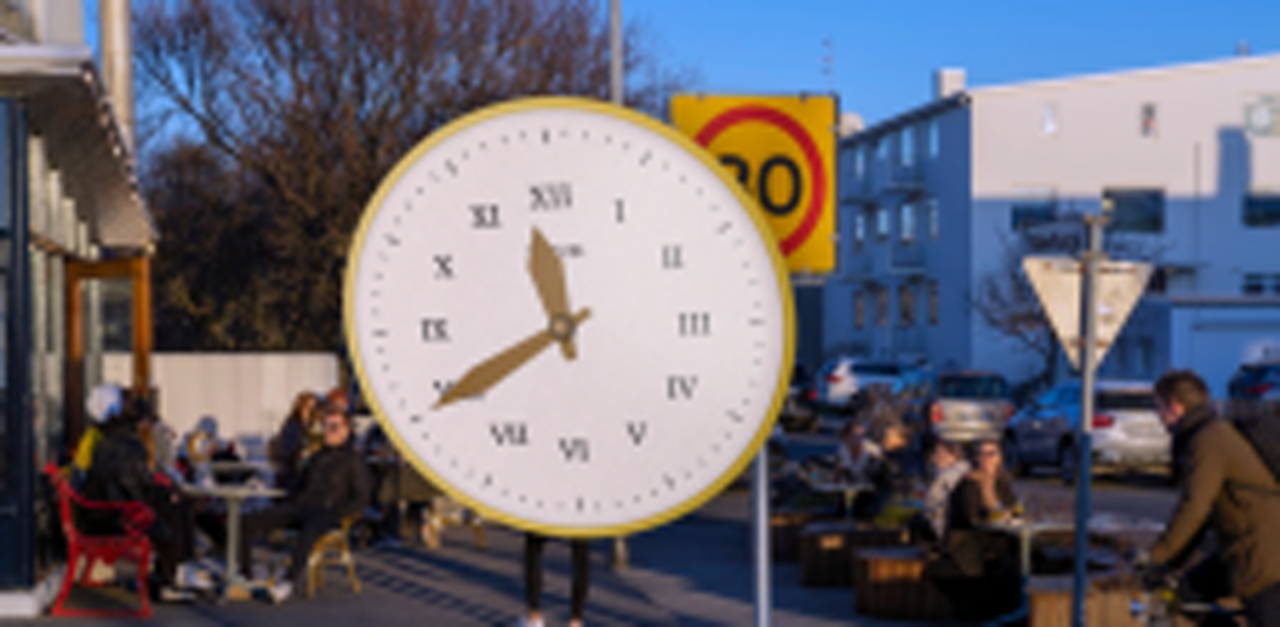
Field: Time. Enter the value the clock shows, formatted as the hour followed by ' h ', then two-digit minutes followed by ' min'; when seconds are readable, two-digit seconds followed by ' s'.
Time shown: 11 h 40 min
